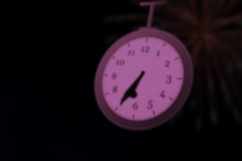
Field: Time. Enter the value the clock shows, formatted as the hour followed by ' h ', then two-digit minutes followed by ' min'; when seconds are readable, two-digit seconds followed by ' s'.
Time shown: 6 h 35 min
